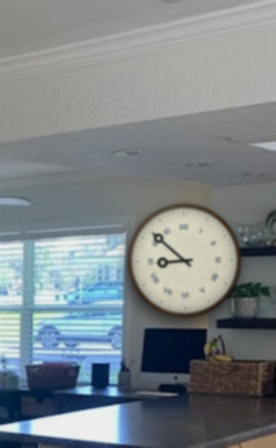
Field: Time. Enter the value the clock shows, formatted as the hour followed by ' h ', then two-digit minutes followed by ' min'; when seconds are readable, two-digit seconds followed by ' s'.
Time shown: 8 h 52 min
